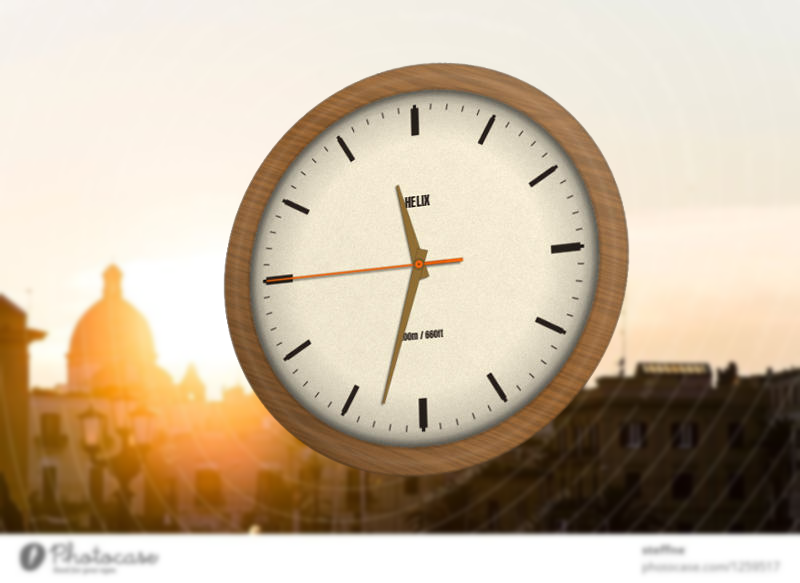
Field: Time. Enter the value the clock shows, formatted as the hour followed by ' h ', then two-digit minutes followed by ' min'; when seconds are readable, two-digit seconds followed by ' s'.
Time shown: 11 h 32 min 45 s
